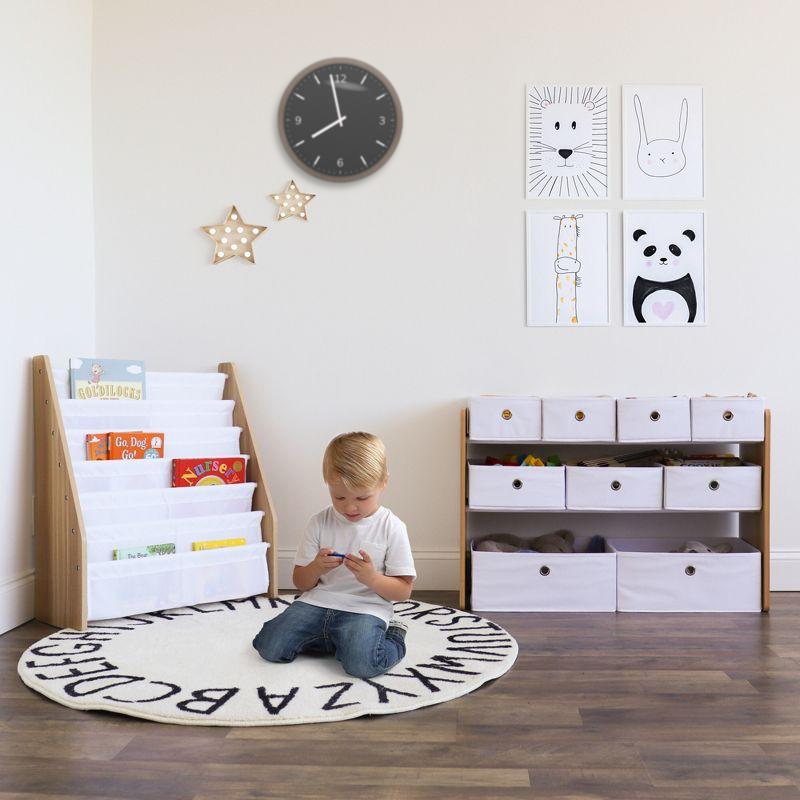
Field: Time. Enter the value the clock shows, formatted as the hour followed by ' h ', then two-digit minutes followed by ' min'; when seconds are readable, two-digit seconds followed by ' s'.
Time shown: 7 h 58 min
